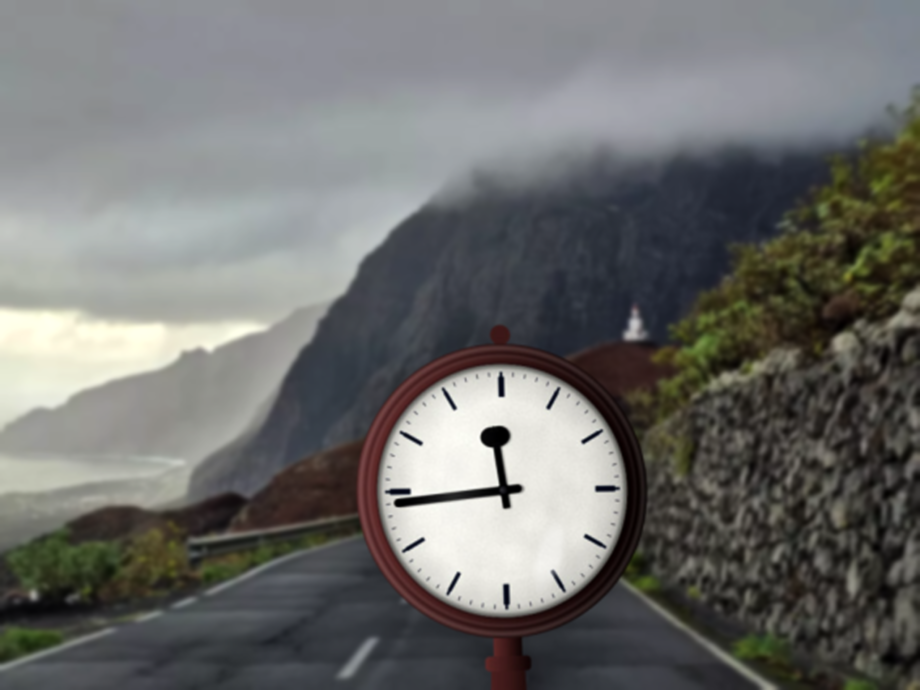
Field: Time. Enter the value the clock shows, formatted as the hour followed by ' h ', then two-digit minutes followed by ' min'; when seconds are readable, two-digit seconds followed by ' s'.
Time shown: 11 h 44 min
